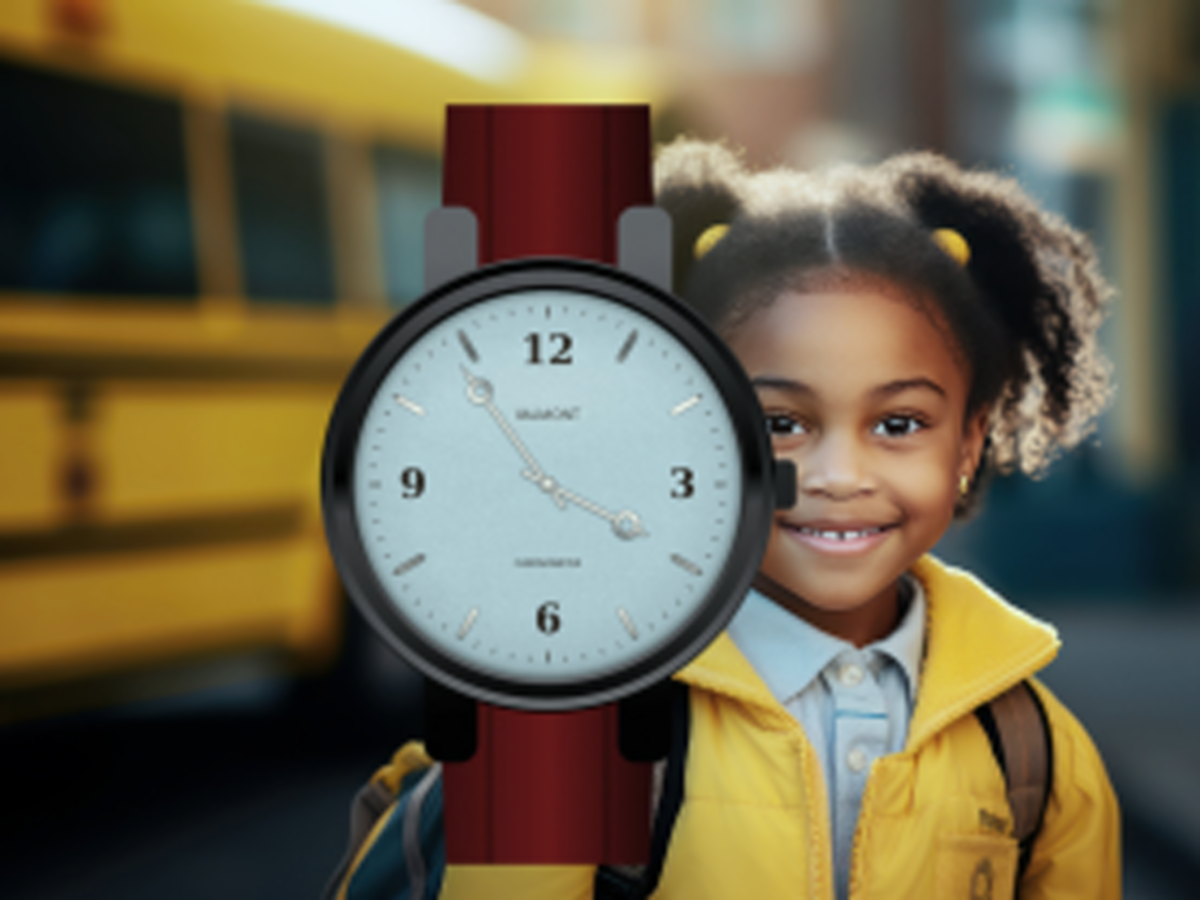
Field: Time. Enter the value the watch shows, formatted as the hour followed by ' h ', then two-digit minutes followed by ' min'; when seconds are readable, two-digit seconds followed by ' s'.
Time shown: 3 h 54 min
